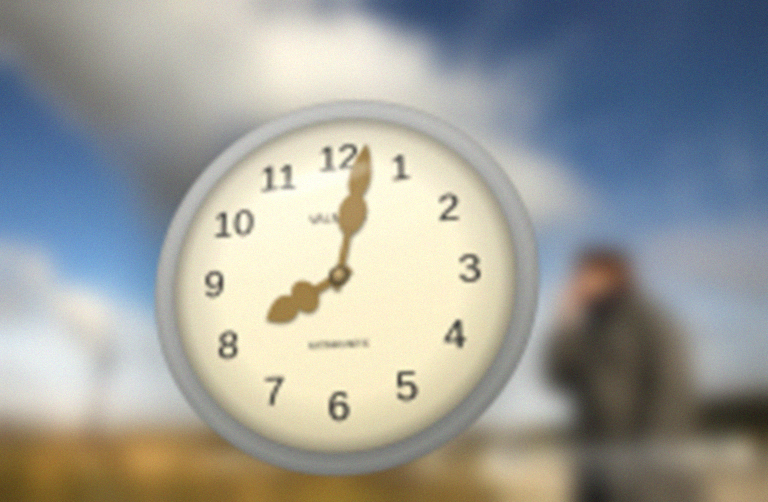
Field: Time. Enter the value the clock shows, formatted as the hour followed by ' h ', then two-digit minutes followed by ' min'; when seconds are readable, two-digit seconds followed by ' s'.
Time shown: 8 h 02 min
